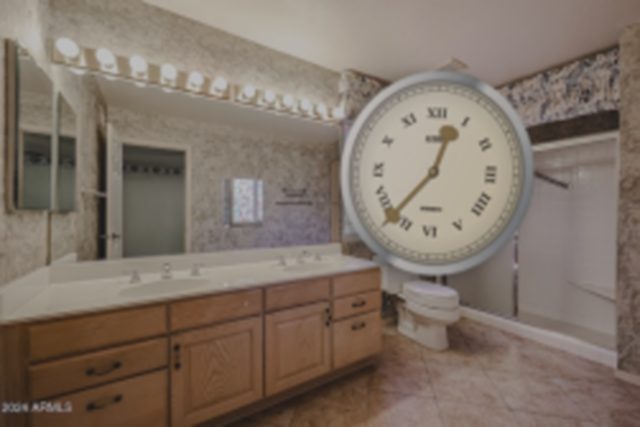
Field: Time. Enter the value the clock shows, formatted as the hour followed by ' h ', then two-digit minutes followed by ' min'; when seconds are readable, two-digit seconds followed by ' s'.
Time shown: 12 h 37 min
